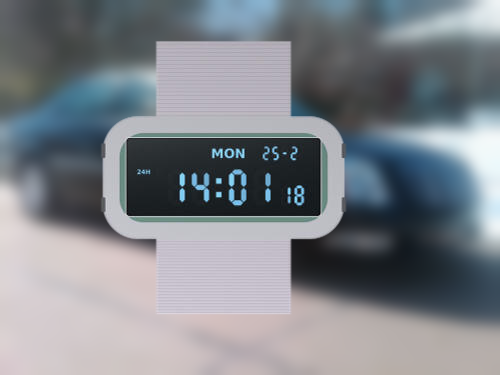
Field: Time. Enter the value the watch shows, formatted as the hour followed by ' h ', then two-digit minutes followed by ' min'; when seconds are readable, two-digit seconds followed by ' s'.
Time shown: 14 h 01 min 18 s
